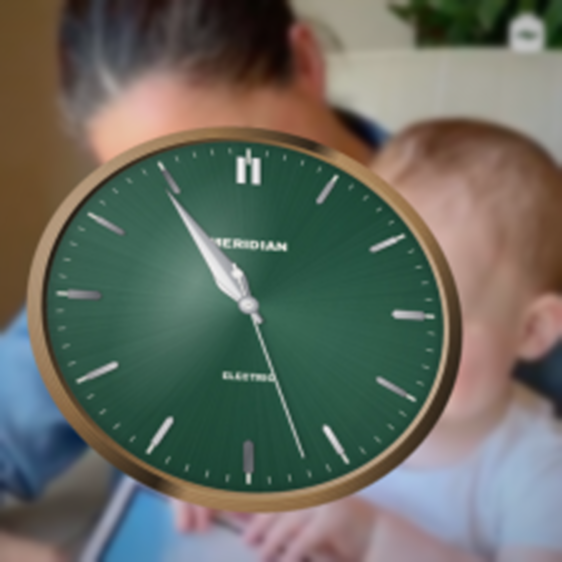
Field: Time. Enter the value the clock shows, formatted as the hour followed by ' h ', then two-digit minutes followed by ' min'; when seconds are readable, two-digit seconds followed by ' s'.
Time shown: 10 h 54 min 27 s
